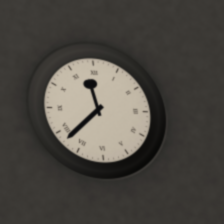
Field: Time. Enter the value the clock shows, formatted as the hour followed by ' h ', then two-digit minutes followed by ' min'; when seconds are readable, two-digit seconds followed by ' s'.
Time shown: 11 h 38 min
